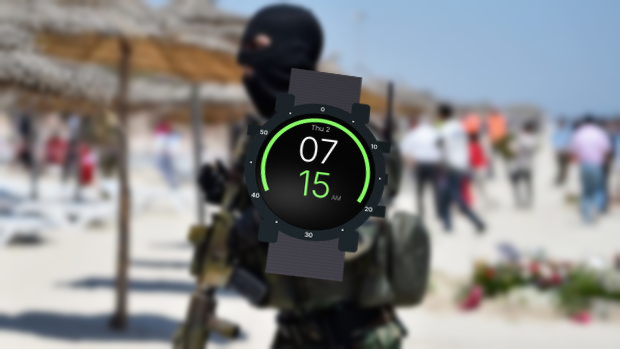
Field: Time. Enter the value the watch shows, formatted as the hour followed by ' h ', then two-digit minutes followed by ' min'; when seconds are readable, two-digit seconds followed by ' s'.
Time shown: 7 h 15 min
